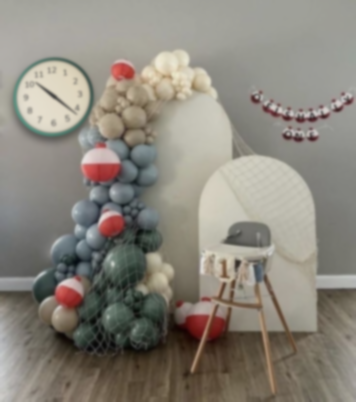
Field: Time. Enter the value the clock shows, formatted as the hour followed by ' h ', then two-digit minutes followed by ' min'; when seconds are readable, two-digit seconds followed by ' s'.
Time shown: 10 h 22 min
